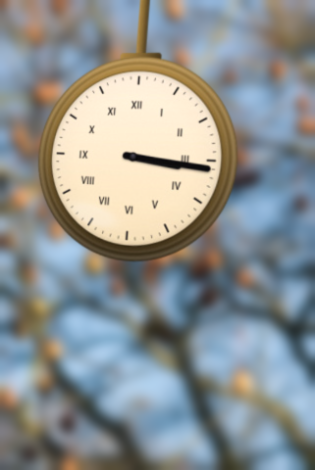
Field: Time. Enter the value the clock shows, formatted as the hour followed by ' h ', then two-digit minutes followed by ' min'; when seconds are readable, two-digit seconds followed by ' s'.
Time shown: 3 h 16 min
